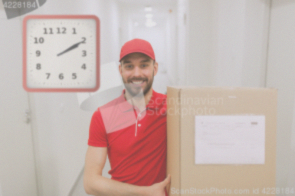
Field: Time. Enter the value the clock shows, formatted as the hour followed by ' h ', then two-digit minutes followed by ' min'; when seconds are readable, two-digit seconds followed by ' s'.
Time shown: 2 h 10 min
